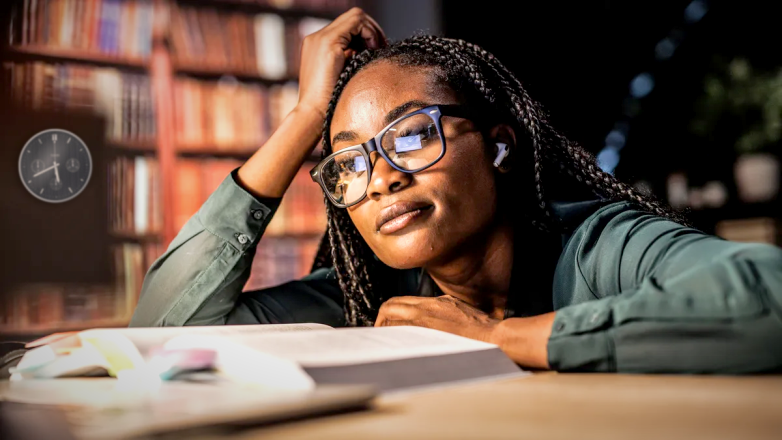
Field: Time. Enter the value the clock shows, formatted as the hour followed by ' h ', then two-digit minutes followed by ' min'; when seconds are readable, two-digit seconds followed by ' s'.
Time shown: 5 h 41 min
